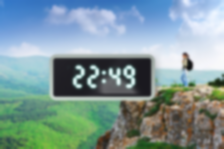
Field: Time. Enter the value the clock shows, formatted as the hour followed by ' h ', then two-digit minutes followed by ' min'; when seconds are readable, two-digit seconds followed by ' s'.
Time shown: 22 h 49 min
